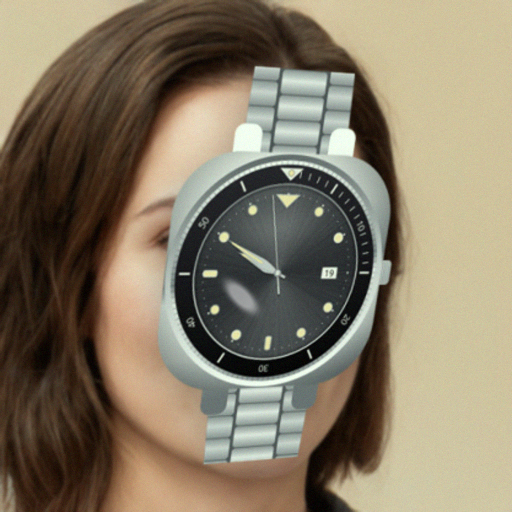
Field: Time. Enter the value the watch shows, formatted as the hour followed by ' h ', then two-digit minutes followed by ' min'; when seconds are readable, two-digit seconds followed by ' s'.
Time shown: 9 h 49 min 58 s
